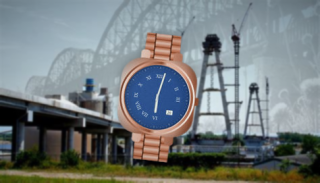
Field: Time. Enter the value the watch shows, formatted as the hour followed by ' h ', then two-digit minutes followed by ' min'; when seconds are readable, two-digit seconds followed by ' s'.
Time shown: 6 h 02 min
